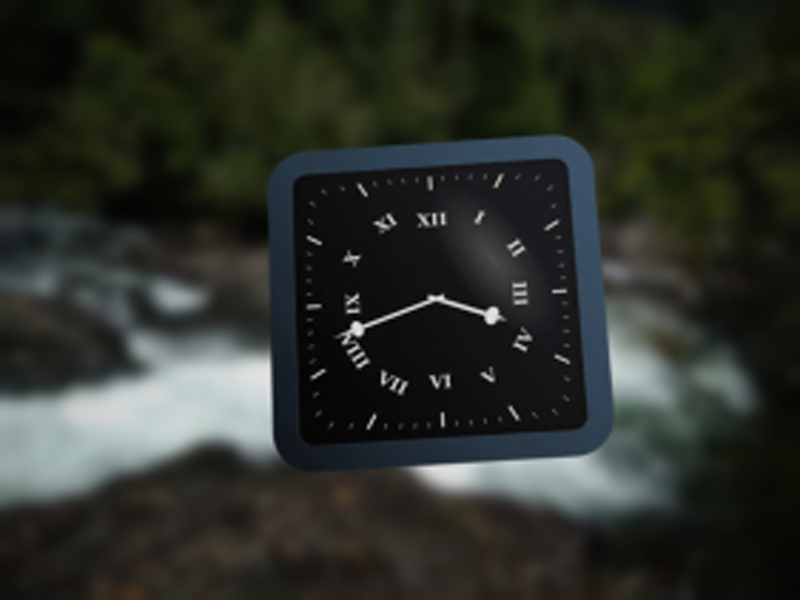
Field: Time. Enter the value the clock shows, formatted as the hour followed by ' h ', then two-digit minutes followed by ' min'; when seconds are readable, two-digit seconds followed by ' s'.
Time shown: 3 h 42 min
